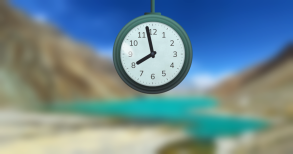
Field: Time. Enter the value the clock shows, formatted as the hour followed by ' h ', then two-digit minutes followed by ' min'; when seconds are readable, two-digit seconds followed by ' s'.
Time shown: 7 h 58 min
